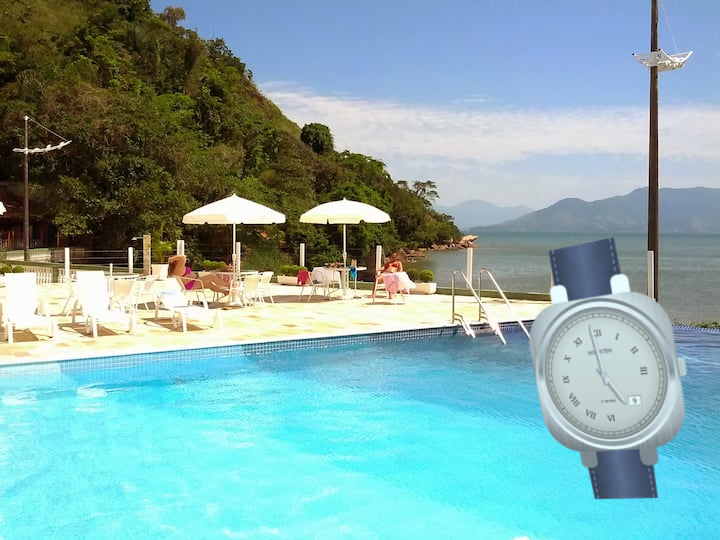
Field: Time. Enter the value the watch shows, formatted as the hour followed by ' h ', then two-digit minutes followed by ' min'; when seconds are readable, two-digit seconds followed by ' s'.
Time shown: 4 h 59 min
